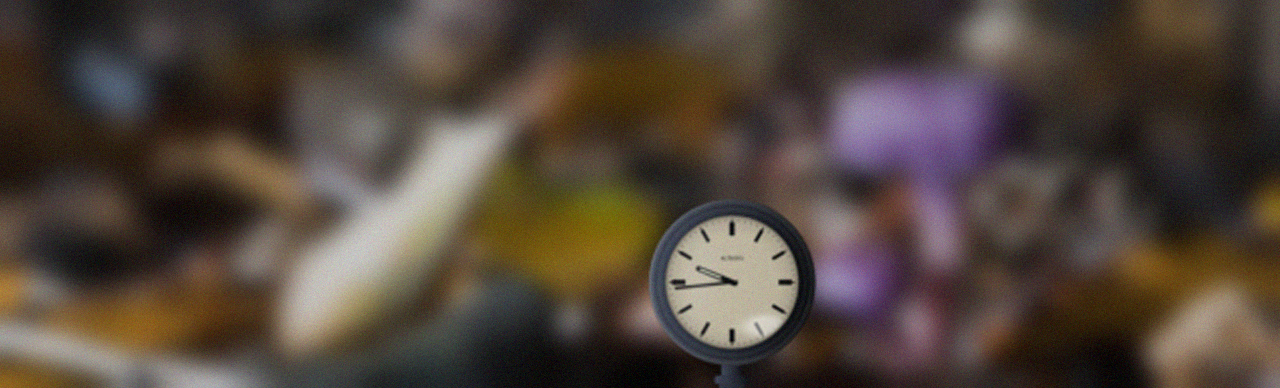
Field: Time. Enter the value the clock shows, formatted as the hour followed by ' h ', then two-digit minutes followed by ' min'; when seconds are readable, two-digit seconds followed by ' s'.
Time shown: 9 h 44 min
